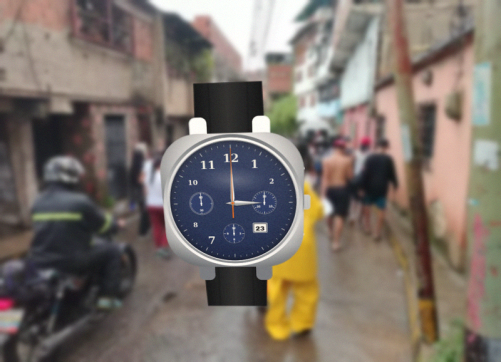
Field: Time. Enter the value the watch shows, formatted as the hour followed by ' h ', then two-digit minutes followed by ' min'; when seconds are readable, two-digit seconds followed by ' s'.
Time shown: 3 h 00 min
